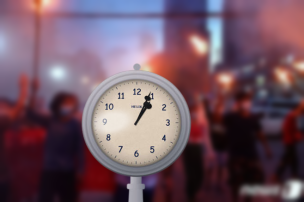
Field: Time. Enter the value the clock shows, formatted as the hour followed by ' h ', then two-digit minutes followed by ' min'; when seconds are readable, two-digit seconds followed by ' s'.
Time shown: 1 h 04 min
